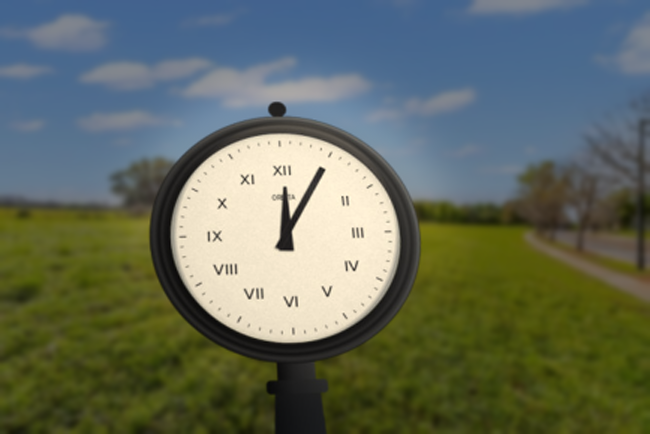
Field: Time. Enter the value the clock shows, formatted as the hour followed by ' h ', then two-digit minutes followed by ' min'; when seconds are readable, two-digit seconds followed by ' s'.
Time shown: 12 h 05 min
